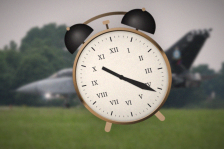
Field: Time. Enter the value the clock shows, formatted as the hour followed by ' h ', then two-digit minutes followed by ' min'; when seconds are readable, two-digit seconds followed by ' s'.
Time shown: 10 h 21 min
